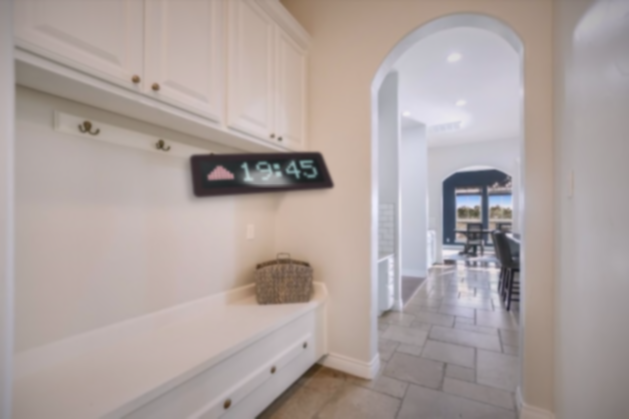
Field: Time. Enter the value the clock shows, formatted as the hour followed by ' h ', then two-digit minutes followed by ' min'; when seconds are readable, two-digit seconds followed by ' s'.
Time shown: 19 h 45 min
